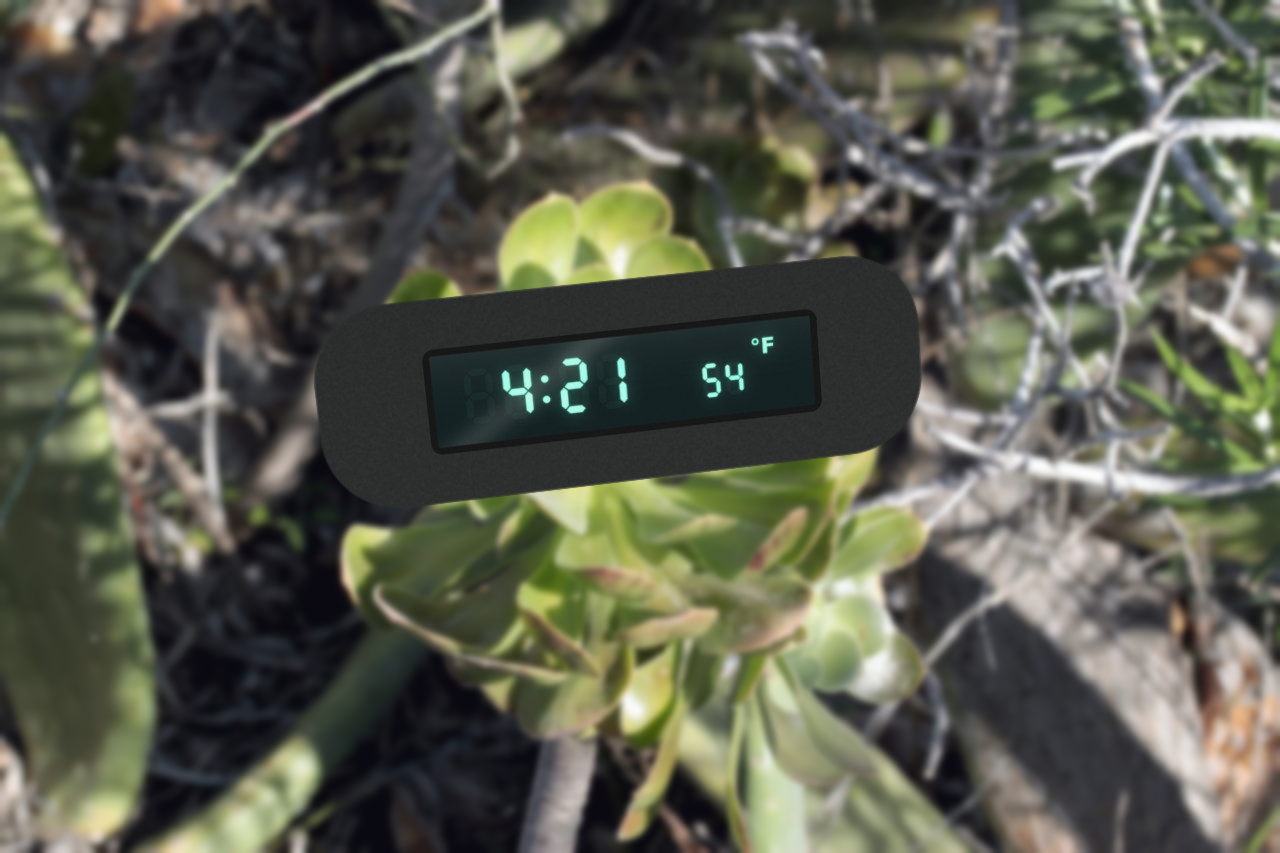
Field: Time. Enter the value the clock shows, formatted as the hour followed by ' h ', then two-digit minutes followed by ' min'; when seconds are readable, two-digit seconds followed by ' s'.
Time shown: 4 h 21 min
